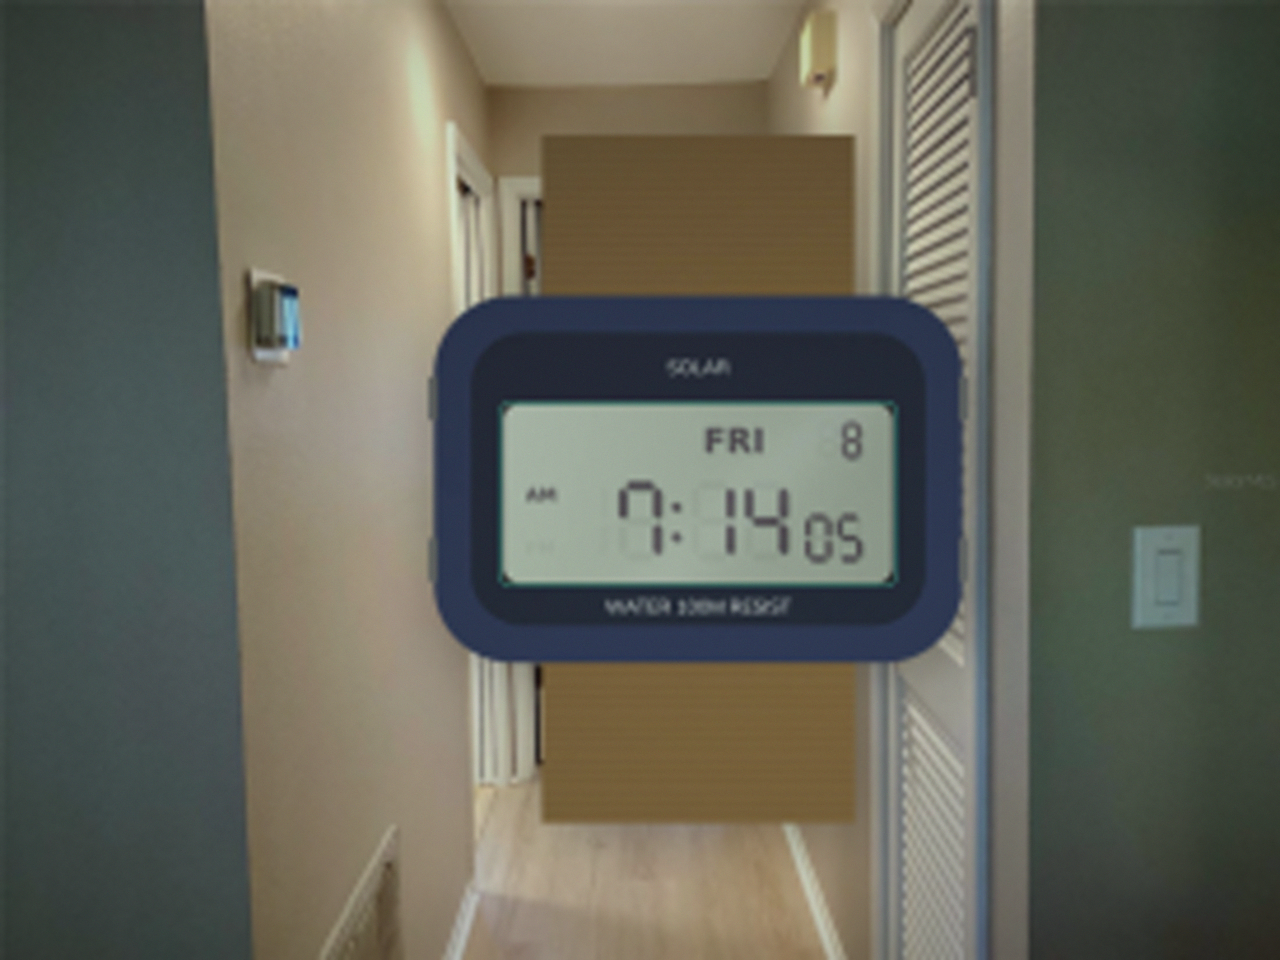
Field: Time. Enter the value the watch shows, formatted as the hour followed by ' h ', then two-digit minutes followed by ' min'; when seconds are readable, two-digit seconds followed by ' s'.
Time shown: 7 h 14 min 05 s
